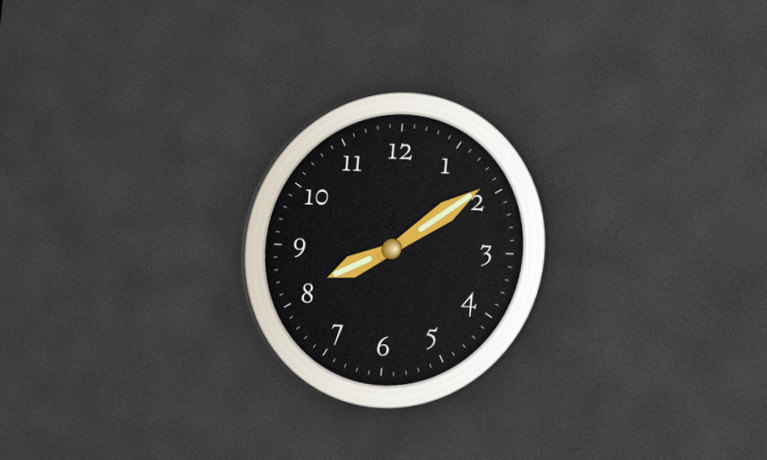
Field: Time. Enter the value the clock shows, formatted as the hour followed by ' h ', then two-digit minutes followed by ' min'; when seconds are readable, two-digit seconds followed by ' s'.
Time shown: 8 h 09 min
